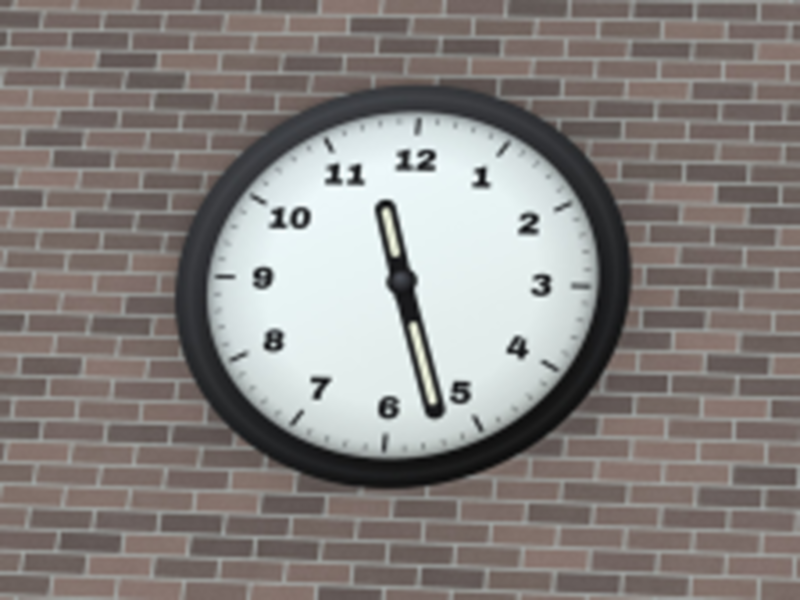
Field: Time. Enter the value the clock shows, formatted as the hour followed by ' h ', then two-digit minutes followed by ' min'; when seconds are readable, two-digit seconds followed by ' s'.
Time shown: 11 h 27 min
